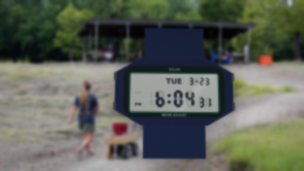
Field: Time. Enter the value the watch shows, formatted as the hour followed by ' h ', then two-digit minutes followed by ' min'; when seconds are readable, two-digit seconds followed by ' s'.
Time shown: 6 h 04 min 31 s
